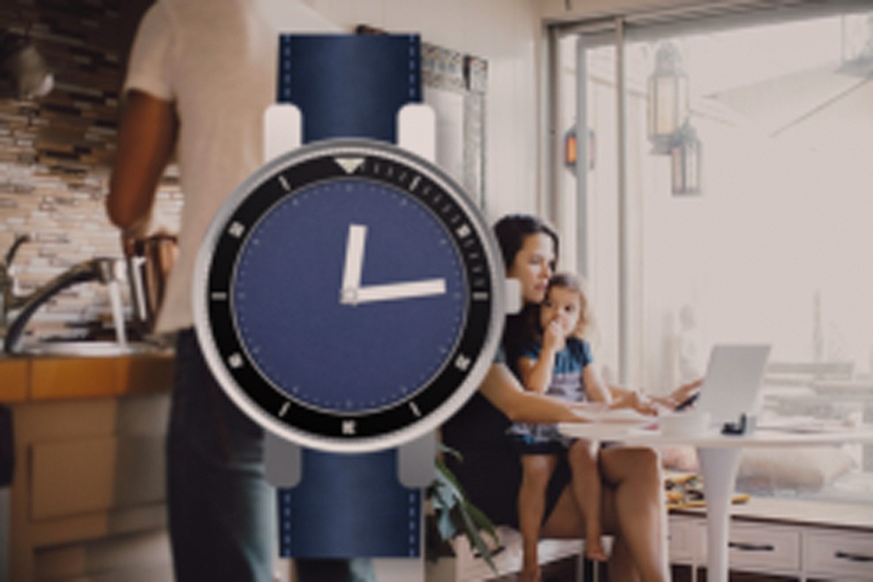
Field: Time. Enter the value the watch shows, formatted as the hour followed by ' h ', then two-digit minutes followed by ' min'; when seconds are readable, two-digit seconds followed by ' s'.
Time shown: 12 h 14 min
